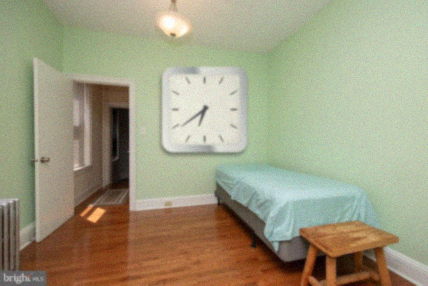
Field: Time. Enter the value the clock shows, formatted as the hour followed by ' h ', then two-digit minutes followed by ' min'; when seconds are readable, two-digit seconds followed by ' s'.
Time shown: 6 h 39 min
